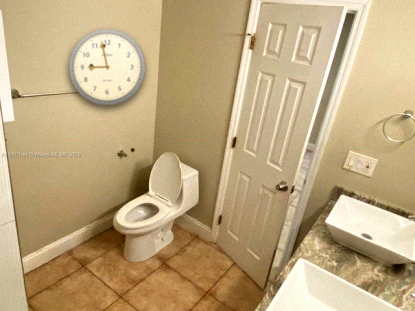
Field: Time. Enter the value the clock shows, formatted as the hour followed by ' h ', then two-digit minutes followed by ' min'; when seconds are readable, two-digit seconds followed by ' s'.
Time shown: 8 h 58 min
